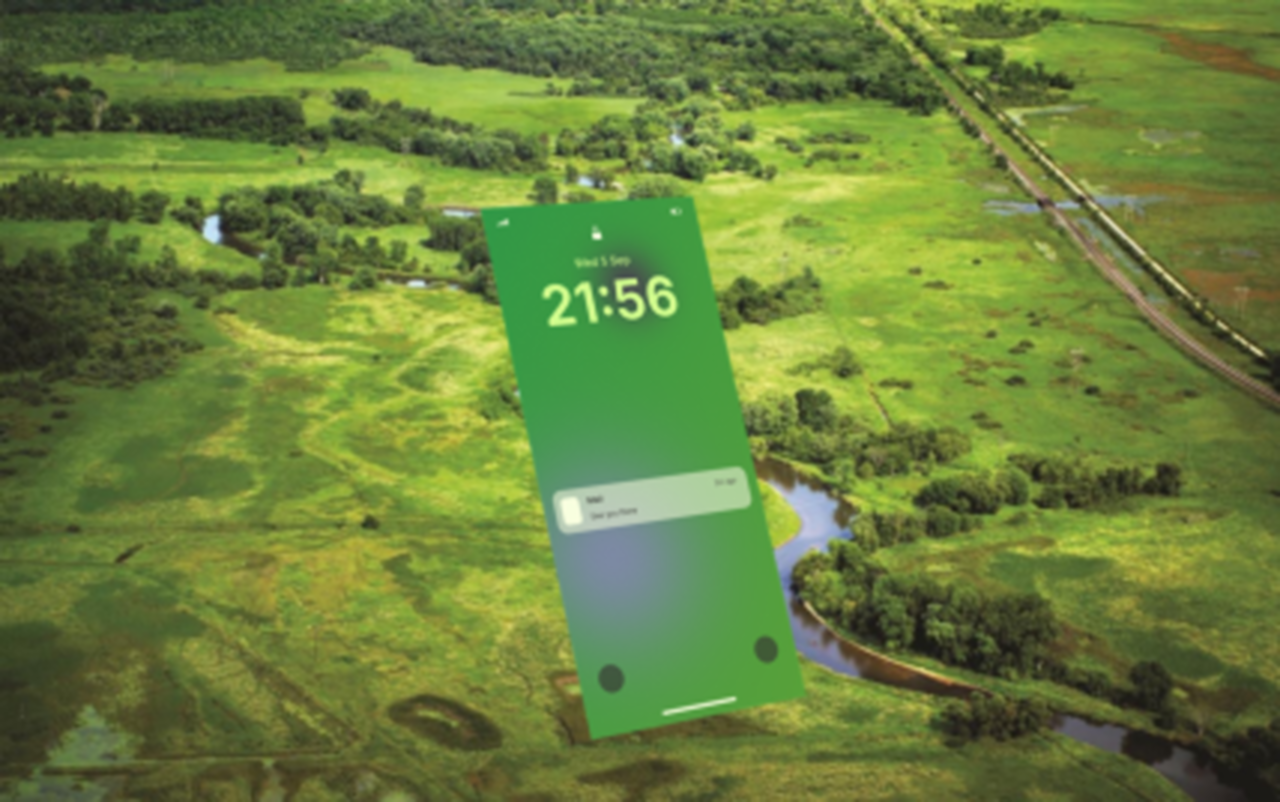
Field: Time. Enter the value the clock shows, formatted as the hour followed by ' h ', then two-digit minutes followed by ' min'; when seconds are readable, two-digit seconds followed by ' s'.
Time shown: 21 h 56 min
